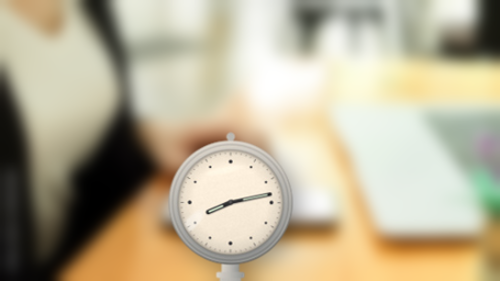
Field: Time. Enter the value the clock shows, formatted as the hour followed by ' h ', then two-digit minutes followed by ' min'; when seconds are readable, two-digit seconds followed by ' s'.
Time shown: 8 h 13 min
